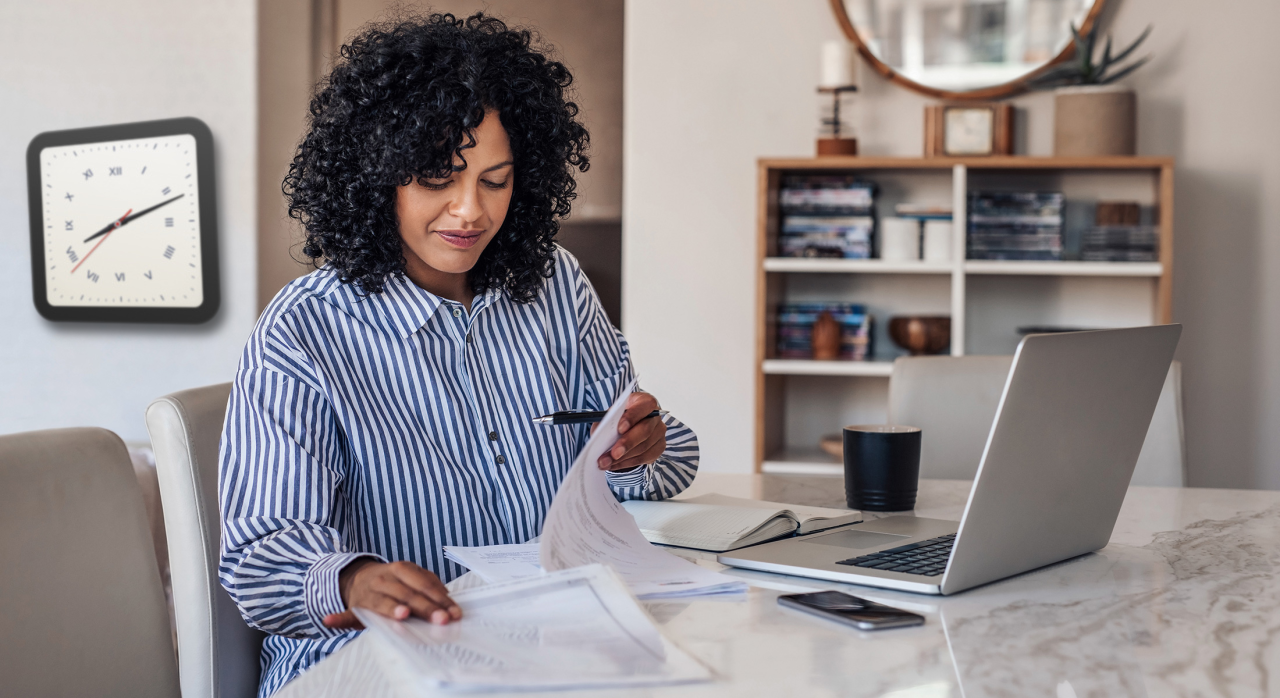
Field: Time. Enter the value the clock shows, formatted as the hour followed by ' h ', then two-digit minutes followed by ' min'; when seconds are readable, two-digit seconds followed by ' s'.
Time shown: 8 h 11 min 38 s
